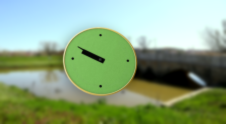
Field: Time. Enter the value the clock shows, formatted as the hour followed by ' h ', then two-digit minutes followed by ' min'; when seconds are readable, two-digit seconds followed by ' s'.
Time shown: 9 h 50 min
